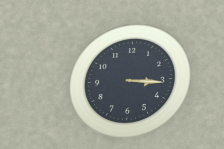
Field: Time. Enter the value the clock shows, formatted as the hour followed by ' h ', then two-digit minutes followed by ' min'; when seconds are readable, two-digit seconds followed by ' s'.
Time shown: 3 h 16 min
